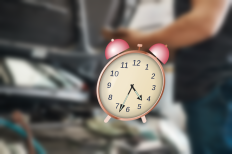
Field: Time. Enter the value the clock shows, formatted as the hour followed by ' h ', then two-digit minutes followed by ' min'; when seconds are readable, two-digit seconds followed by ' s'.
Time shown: 4 h 33 min
